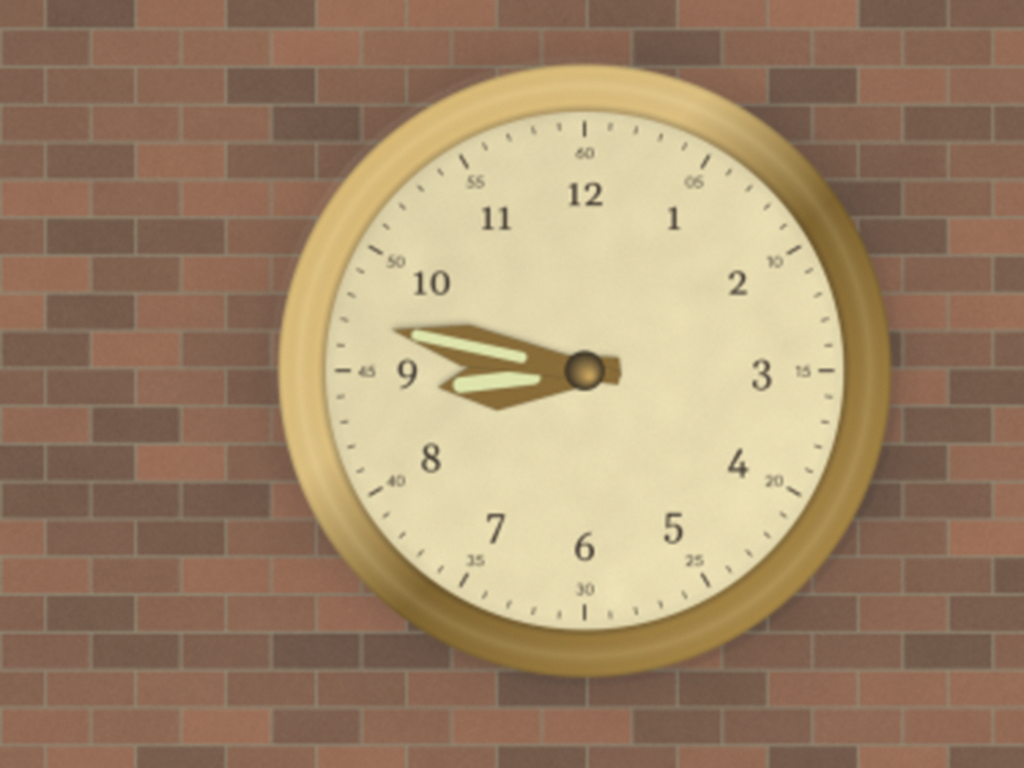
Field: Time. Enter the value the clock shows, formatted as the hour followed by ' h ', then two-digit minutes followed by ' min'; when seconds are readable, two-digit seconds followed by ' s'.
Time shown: 8 h 47 min
